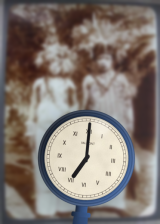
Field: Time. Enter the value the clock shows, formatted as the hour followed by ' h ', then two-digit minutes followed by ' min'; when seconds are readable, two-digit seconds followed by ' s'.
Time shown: 7 h 00 min
